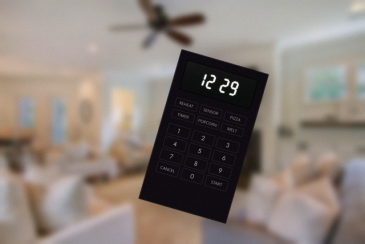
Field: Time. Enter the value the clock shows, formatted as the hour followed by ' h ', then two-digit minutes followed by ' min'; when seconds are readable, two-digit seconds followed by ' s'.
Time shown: 12 h 29 min
